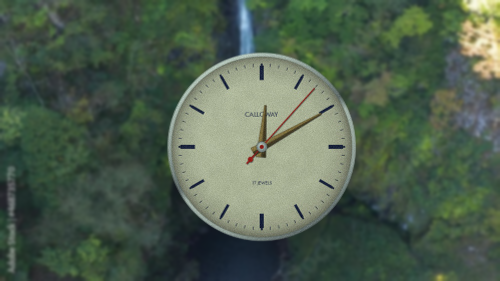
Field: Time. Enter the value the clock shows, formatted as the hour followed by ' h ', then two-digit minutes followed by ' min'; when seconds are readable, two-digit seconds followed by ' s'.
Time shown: 12 h 10 min 07 s
